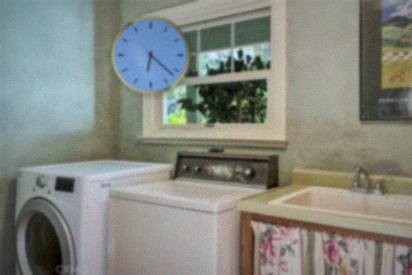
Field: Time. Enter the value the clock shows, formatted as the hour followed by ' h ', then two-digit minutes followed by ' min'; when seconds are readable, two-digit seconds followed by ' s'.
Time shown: 6 h 22 min
